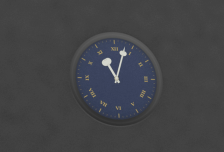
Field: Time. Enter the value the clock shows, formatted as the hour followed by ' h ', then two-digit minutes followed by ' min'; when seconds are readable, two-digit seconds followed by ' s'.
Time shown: 11 h 03 min
